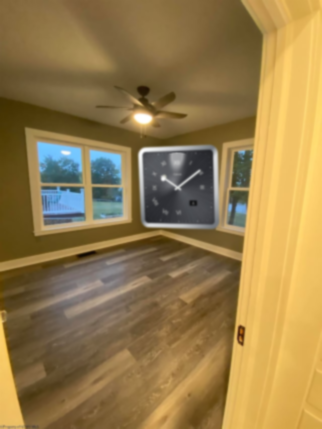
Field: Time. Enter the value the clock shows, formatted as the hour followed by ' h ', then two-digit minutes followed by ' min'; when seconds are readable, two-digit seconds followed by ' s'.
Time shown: 10 h 09 min
